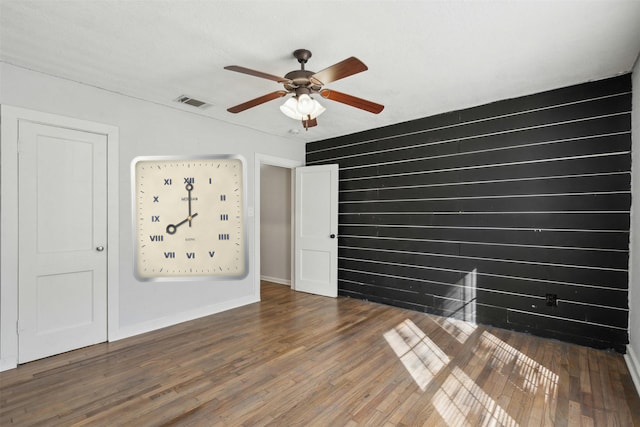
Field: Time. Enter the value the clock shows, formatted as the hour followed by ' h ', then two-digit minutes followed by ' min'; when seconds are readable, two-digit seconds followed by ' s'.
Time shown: 8 h 00 min
